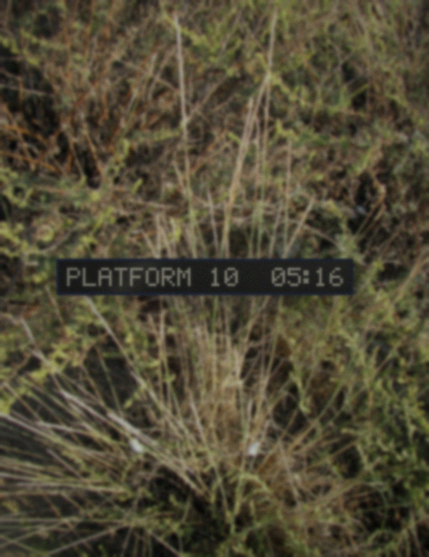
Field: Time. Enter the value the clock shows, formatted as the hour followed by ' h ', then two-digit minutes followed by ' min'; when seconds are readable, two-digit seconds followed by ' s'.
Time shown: 5 h 16 min
